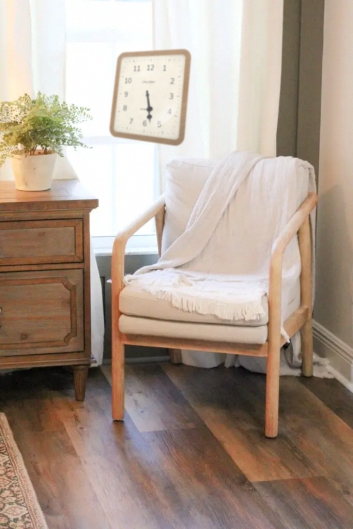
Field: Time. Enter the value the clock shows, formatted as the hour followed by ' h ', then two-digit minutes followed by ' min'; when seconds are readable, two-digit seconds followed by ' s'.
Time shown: 5 h 28 min
